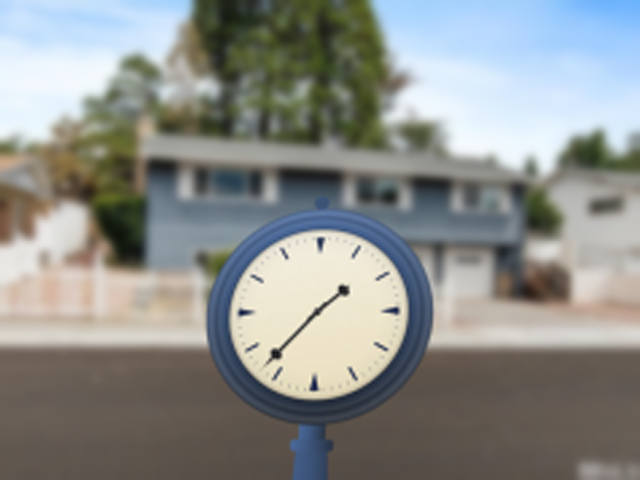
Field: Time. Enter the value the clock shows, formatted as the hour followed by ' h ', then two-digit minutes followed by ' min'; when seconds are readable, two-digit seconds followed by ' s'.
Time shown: 1 h 37 min
